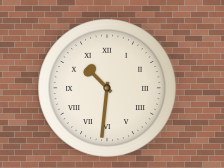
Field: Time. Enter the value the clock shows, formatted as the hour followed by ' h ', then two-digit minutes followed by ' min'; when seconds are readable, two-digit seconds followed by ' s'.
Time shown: 10 h 31 min
